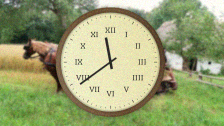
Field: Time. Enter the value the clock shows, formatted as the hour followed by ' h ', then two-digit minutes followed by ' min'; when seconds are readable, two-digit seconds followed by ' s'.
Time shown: 11 h 39 min
